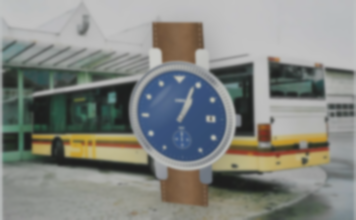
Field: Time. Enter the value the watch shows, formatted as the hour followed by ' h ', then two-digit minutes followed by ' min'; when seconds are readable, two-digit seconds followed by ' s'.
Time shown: 1 h 04 min
